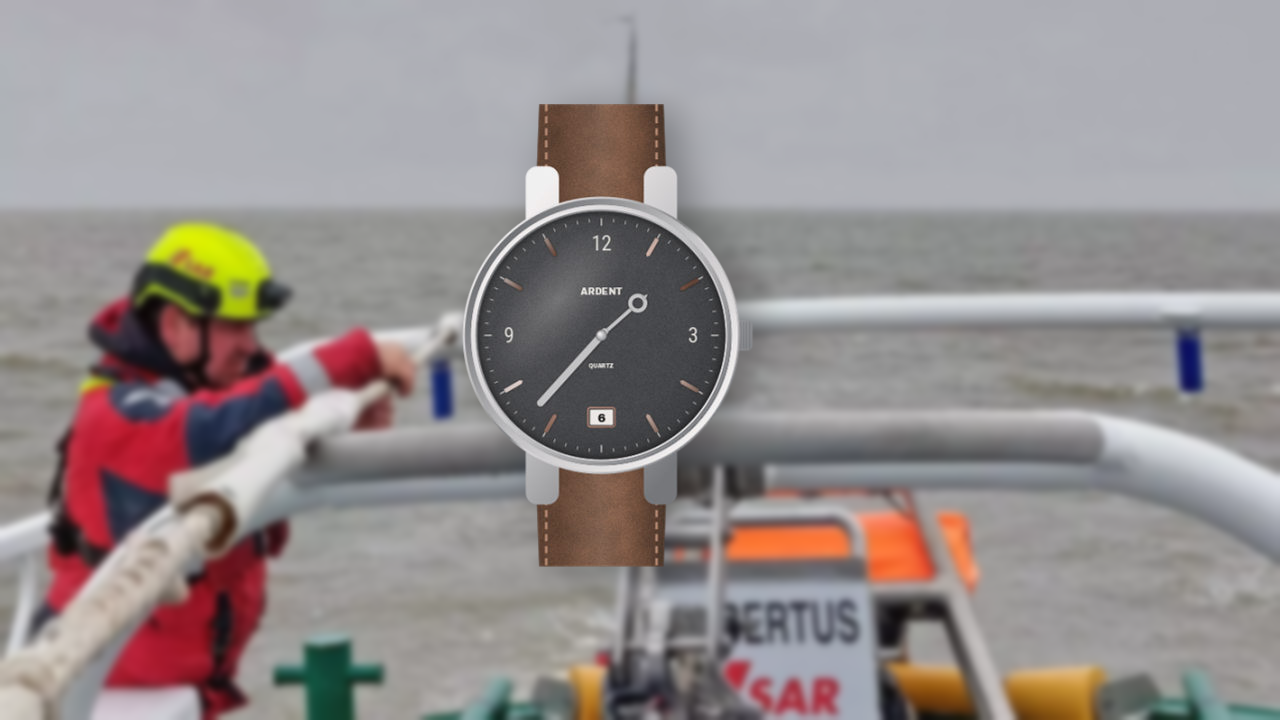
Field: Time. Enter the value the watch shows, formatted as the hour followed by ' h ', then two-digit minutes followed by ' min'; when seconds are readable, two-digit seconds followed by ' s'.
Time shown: 1 h 37 min
